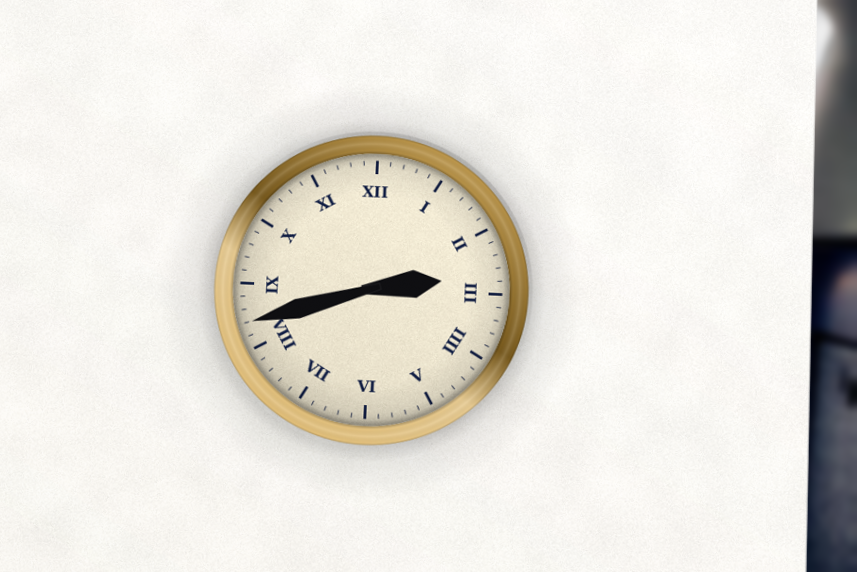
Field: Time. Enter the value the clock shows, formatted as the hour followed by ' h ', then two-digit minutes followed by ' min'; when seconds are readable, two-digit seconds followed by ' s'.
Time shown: 2 h 42 min
